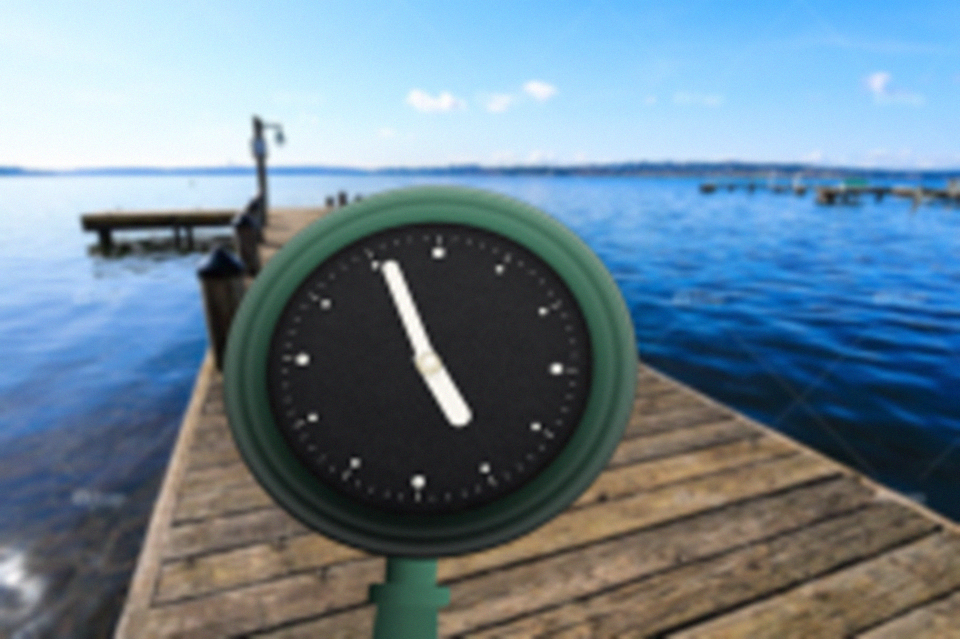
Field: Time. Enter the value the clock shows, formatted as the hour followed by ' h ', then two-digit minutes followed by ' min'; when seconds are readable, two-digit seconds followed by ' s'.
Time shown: 4 h 56 min
